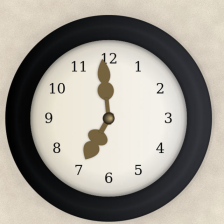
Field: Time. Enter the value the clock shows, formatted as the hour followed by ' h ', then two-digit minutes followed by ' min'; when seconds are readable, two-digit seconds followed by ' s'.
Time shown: 6 h 59 min
